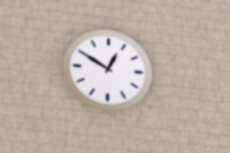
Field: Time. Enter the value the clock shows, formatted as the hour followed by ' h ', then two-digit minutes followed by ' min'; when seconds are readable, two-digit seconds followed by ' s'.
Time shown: 12 h 50 min
